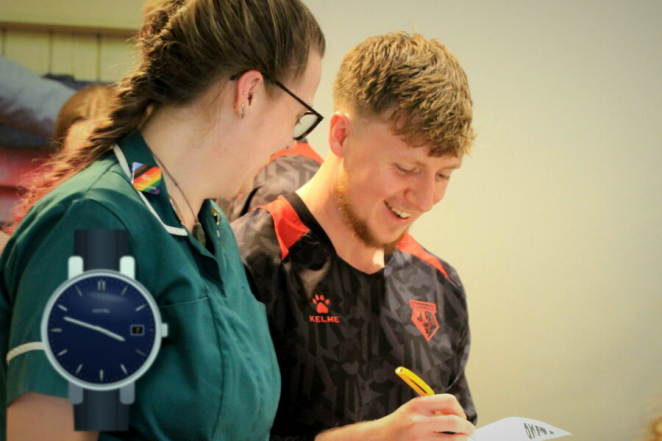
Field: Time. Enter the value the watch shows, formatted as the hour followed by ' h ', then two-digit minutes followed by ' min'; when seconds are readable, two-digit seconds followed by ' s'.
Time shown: 3 h 48 min
